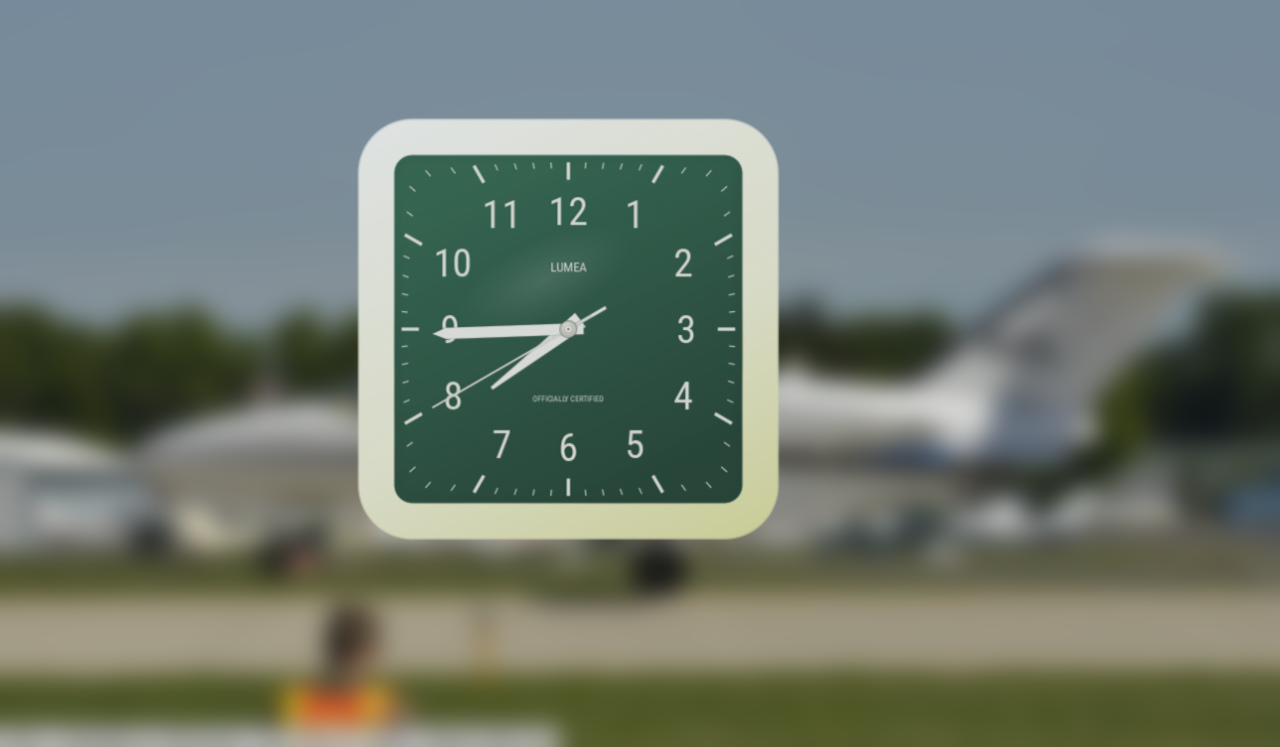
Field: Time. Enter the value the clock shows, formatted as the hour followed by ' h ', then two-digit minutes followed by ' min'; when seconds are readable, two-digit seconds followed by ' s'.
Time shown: 7 h 44 min 40 s
